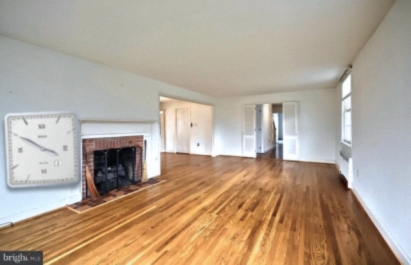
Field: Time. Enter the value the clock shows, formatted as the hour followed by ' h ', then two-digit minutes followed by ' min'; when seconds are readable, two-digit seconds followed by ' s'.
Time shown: 3 h 50 min
